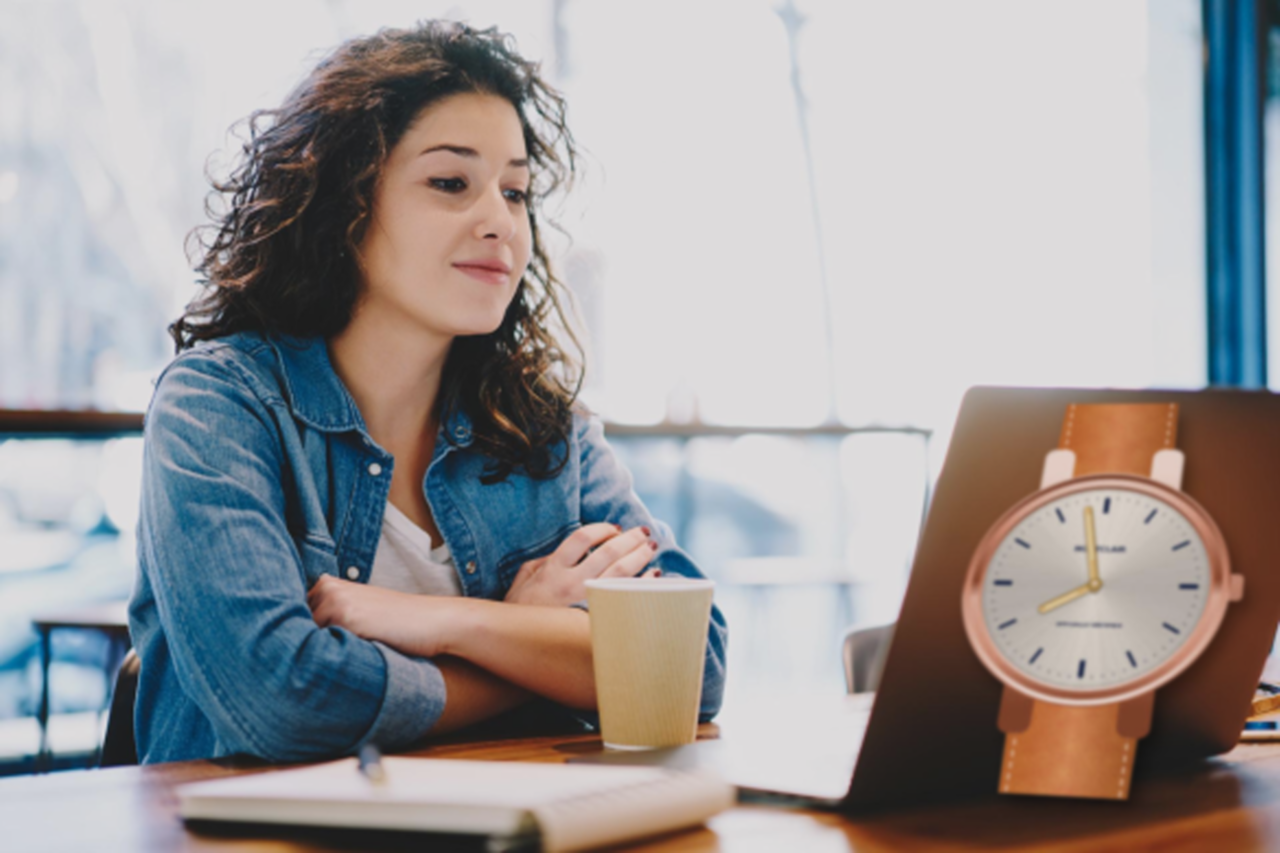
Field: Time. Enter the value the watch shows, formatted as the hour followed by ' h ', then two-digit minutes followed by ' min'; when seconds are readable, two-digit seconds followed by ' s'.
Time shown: 7 h 58 min
